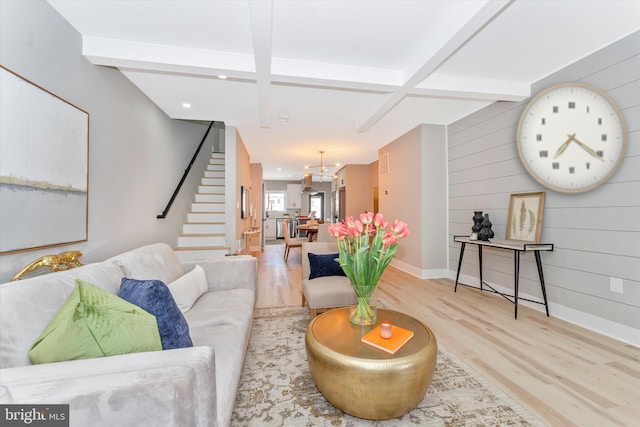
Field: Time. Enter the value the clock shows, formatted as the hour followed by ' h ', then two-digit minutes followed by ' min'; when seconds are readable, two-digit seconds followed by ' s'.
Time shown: 7 h 21 min
